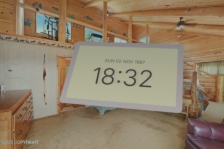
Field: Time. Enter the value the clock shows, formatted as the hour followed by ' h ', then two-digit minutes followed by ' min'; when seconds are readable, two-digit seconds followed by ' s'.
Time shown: 18 h 32 min
